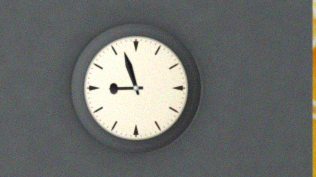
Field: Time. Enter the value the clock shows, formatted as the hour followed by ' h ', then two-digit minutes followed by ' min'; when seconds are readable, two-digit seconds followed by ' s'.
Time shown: 8 h 57 min
